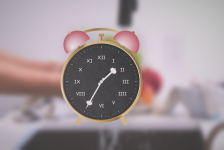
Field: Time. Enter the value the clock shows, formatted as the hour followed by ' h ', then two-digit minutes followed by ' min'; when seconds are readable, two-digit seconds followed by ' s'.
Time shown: 1 h 35 min
